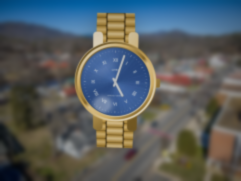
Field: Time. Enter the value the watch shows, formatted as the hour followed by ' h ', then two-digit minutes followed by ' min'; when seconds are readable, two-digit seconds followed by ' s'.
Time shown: 5 h 03 min
